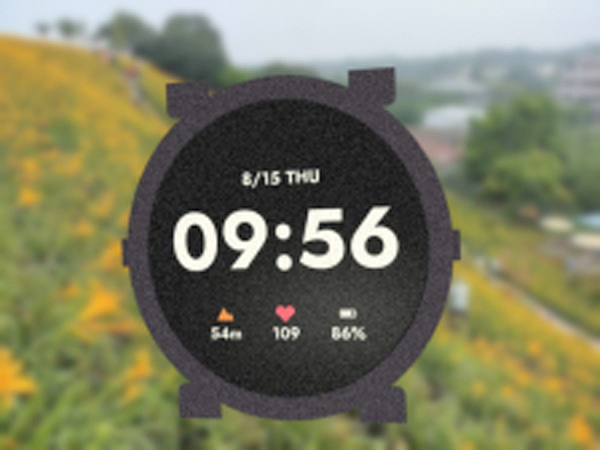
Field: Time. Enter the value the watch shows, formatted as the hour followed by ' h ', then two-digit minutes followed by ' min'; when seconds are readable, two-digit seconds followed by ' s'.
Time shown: 9 h 56 min
